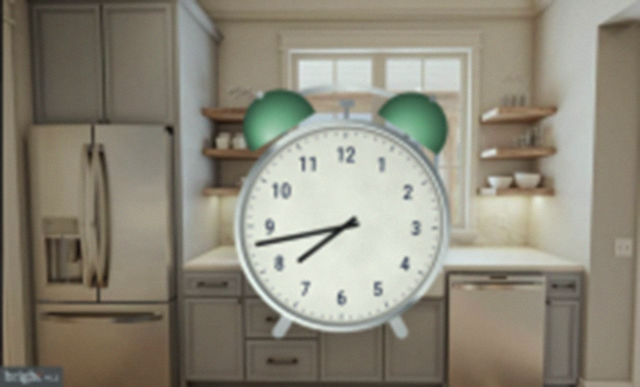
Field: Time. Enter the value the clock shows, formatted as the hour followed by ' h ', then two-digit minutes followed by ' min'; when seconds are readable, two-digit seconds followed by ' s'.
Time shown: 7 h 43 min
